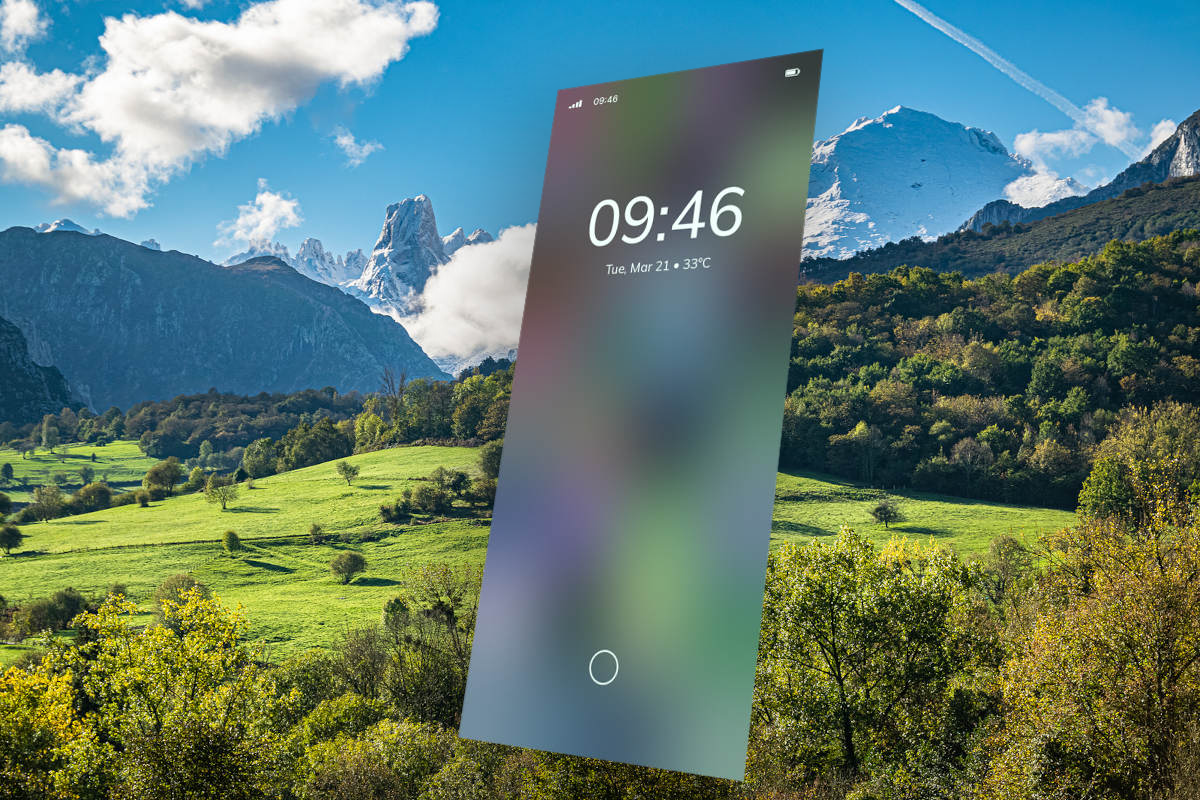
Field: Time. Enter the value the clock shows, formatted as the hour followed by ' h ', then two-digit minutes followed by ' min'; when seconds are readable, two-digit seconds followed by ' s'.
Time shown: 9 h 46 min
